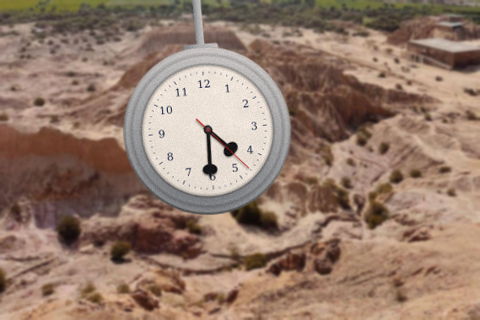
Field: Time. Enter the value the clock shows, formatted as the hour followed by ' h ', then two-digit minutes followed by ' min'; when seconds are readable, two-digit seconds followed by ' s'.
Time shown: 4 h 30 min 23 s
